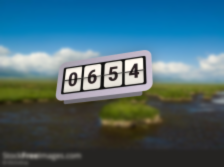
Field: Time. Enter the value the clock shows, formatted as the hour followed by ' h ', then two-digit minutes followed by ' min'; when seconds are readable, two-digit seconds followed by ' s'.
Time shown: 6 h 54 min
